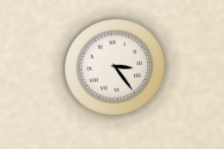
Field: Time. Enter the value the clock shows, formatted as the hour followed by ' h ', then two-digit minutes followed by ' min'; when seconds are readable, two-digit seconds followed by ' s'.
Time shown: 3 h 25 min
